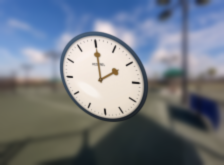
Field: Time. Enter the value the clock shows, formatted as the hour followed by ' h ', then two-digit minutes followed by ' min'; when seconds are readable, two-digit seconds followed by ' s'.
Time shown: 2 h 00 min
